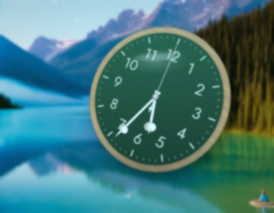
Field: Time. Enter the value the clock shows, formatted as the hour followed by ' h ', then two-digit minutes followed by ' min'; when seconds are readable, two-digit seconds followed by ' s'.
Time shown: 5 h 34 min 00 s
